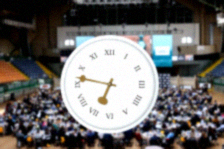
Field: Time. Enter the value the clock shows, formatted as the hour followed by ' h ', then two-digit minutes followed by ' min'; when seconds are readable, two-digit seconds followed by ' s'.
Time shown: 6 h 47 min
